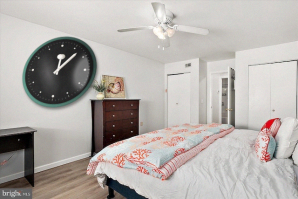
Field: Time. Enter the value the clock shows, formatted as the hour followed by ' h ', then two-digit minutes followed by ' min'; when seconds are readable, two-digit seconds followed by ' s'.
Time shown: 12 h 07 min
